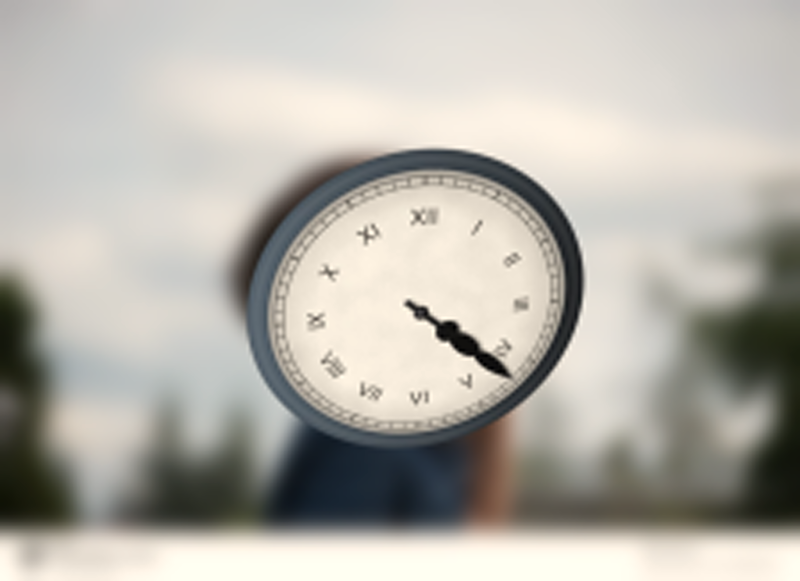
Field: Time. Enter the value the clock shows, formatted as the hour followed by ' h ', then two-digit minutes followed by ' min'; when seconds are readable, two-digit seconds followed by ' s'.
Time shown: 4 h 22 min
